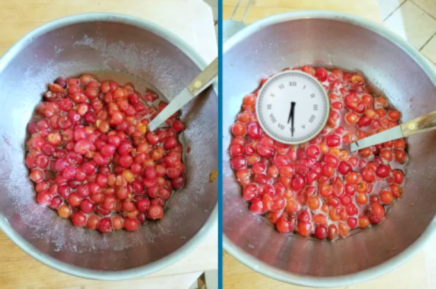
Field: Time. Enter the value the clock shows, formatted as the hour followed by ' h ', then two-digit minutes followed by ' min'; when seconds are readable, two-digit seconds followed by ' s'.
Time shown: 6 h 30 min
